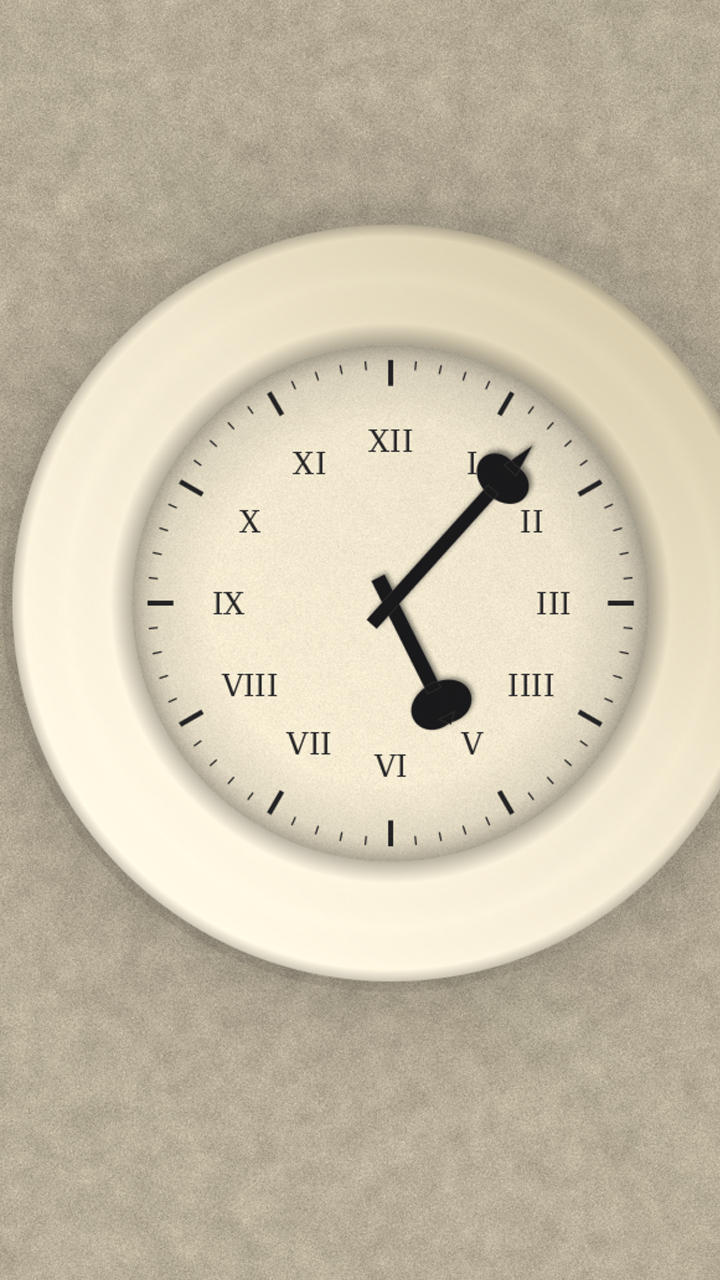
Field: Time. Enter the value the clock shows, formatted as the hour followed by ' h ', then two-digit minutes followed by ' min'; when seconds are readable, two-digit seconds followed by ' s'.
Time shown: 5 h 07 min
